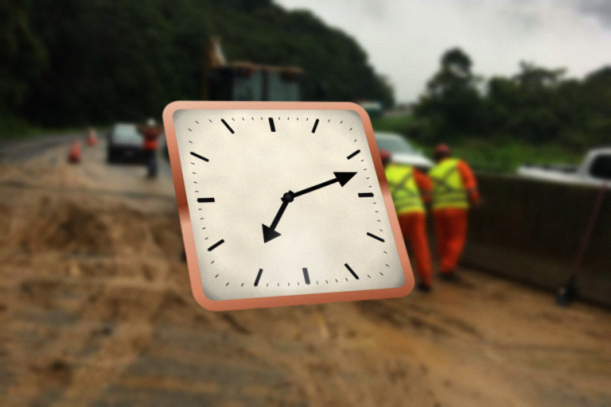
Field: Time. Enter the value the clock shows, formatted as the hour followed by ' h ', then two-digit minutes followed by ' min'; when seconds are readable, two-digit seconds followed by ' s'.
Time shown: 7 h 12 min
